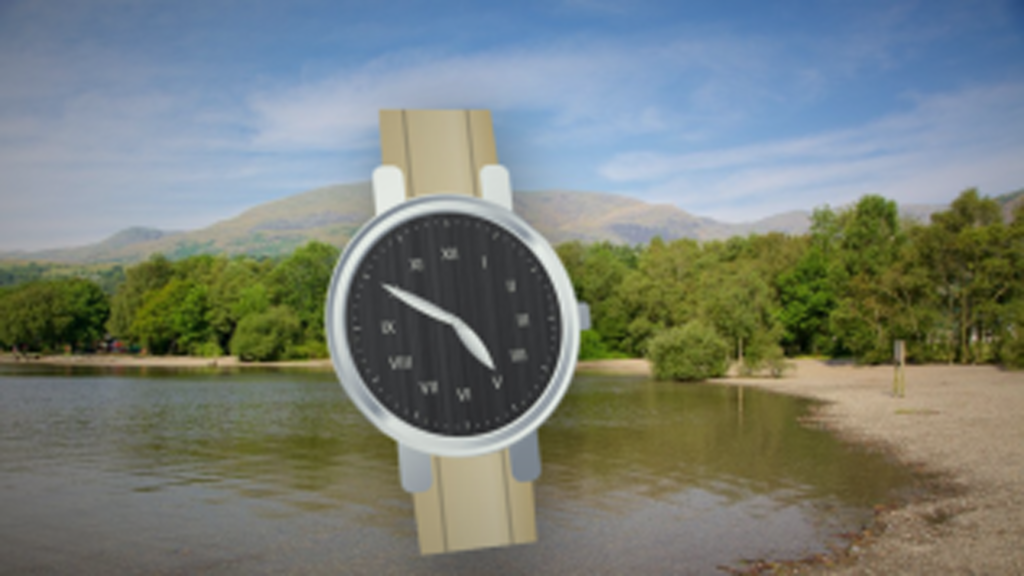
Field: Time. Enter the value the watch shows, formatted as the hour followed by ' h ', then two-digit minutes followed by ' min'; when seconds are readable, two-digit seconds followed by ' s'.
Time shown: 4 h 50 min
